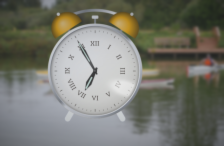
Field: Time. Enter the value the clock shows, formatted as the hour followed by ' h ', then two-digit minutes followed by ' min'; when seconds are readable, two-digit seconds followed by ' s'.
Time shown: 6 h 55 min
